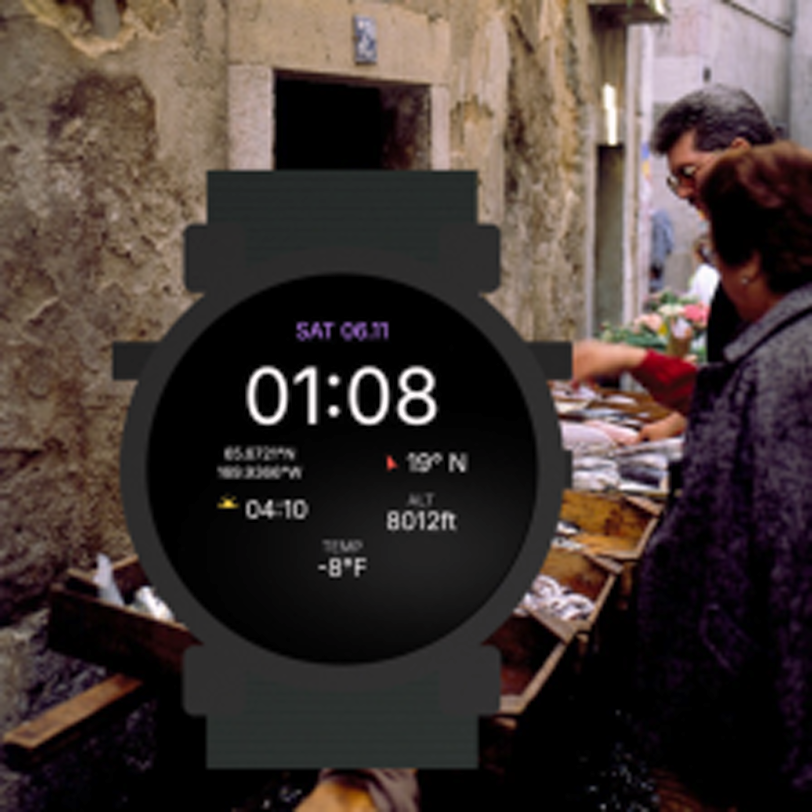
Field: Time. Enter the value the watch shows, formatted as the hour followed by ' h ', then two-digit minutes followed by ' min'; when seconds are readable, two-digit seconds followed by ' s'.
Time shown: 1 h 08 min
